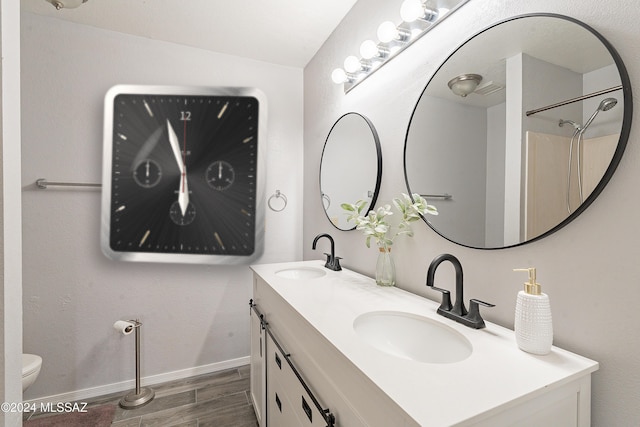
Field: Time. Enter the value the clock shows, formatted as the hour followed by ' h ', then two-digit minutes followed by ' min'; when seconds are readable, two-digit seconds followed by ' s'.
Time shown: 5 h 57 min
